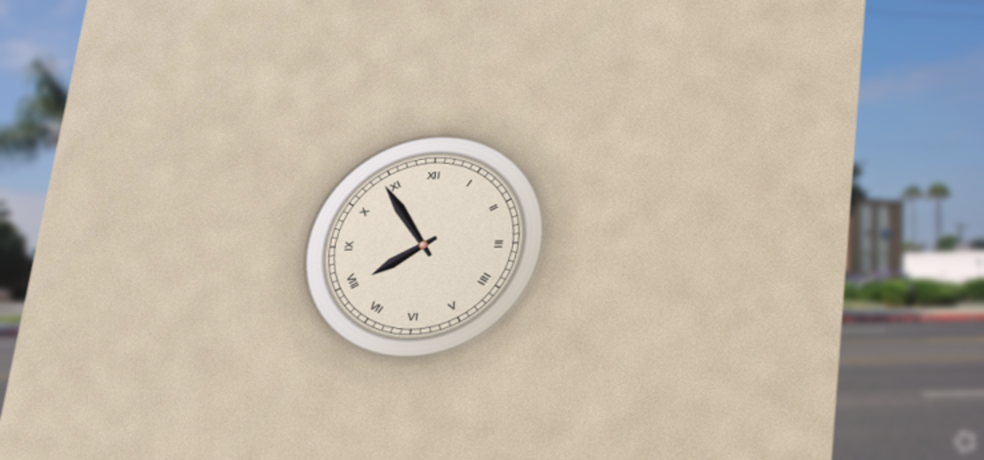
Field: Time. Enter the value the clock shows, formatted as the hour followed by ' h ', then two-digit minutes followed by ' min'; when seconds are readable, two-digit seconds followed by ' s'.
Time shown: 7 h 54 min
